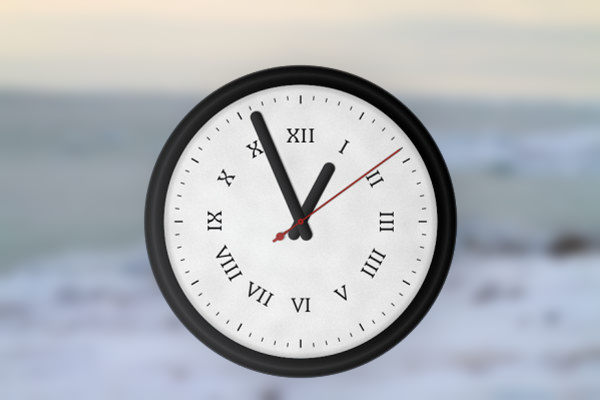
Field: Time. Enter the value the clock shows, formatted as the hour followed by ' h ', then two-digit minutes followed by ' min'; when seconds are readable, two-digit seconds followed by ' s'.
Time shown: 12 h 56 min 09 s
